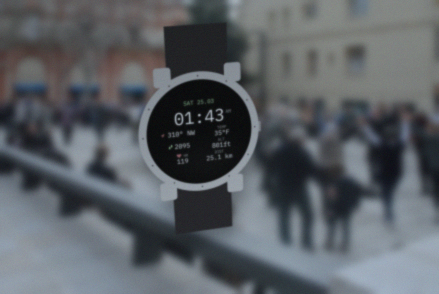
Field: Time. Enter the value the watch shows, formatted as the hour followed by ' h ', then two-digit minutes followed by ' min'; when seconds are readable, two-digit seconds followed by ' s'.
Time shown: 1 h 43 min
